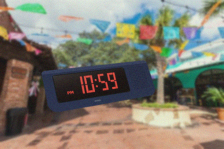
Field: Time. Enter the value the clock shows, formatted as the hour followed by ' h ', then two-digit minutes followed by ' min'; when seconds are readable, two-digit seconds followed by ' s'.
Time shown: 10 h 59 min
